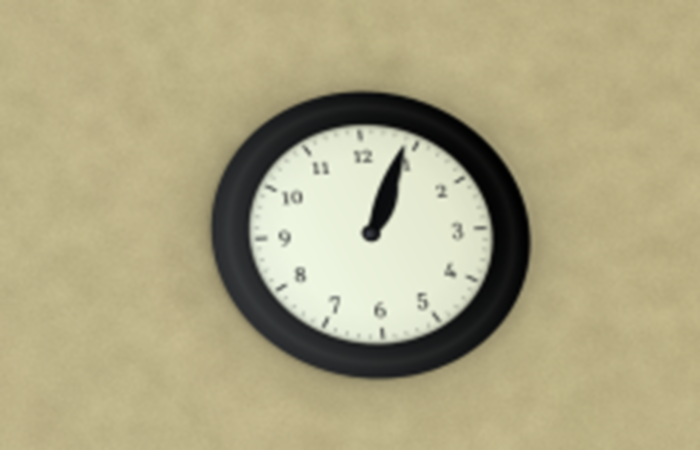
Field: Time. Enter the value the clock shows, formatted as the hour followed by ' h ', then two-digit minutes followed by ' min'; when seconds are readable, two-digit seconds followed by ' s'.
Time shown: 1 h 04 min
